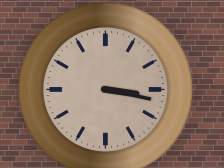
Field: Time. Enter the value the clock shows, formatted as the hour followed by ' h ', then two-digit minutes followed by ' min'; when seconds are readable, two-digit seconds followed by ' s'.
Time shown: 3 h 17 min
